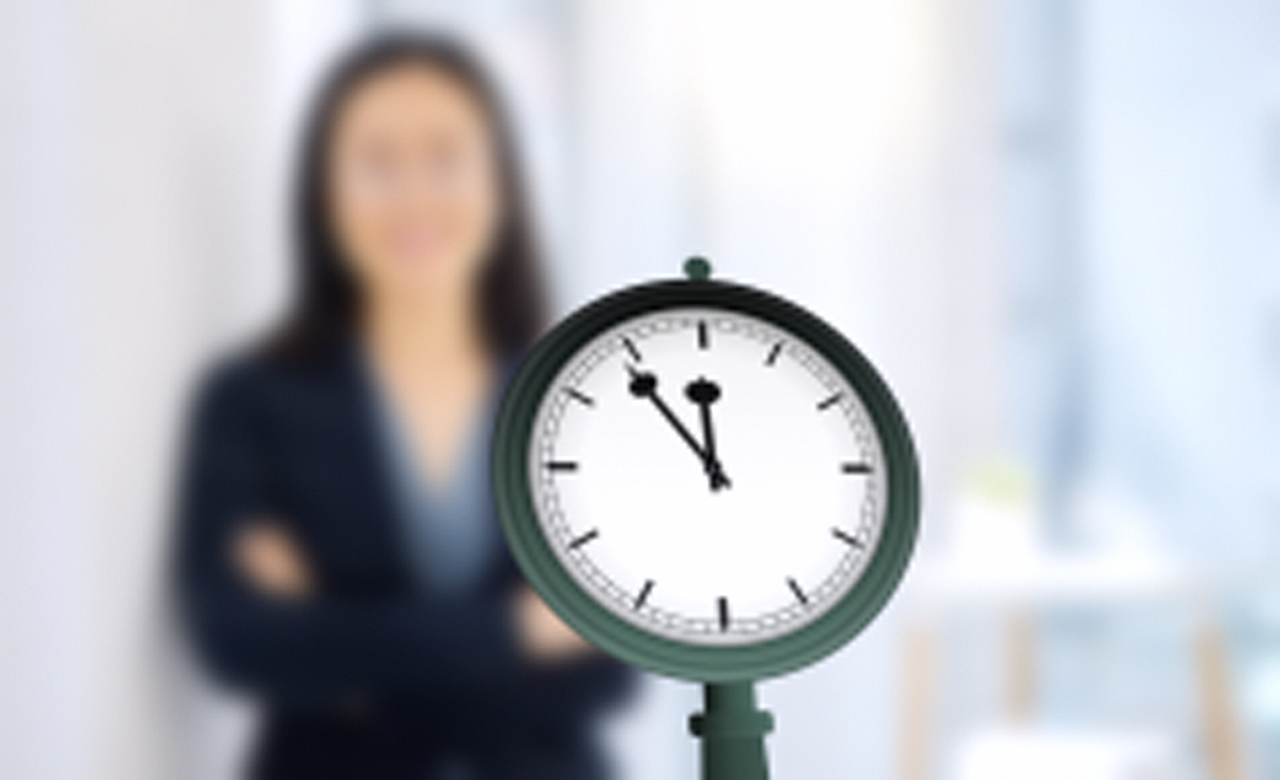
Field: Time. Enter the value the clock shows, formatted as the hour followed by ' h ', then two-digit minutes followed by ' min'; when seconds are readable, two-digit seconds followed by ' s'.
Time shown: 11 h 54 min
